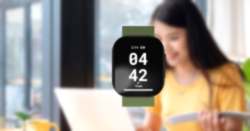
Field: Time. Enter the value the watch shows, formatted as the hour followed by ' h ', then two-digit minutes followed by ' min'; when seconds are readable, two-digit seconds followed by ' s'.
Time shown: 4 h 42 min
